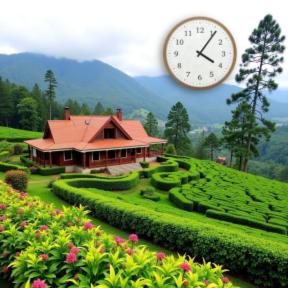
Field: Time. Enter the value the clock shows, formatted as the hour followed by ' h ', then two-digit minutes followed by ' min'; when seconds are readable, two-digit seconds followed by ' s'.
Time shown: 4 h 06 min
